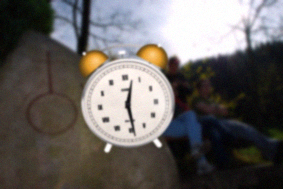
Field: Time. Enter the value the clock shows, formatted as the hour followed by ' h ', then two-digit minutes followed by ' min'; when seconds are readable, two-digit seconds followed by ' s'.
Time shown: 12 h 29 min
